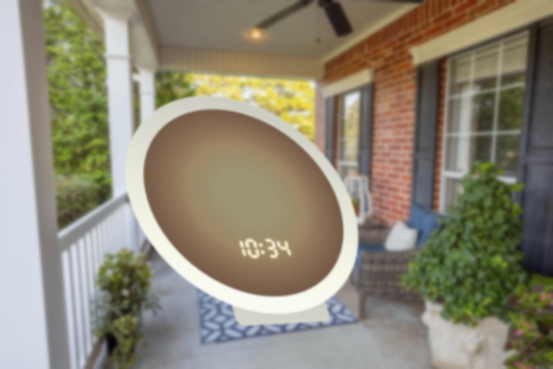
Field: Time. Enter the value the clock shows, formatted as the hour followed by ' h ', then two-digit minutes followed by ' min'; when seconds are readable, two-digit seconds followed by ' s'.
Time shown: 10 h 34 min
